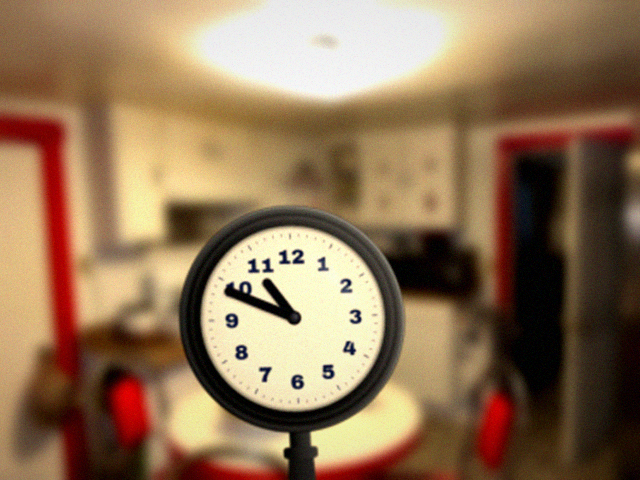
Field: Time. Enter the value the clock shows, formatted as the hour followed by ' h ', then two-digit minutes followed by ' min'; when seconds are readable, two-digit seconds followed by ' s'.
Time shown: 10 h 49 min
